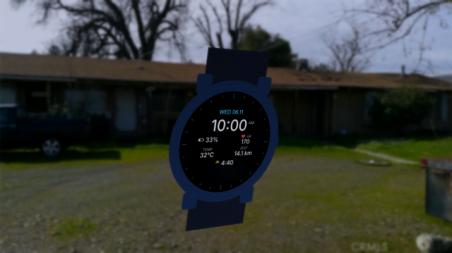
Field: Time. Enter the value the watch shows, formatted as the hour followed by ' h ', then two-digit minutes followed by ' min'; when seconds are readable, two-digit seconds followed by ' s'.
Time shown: 10 h 00 min
